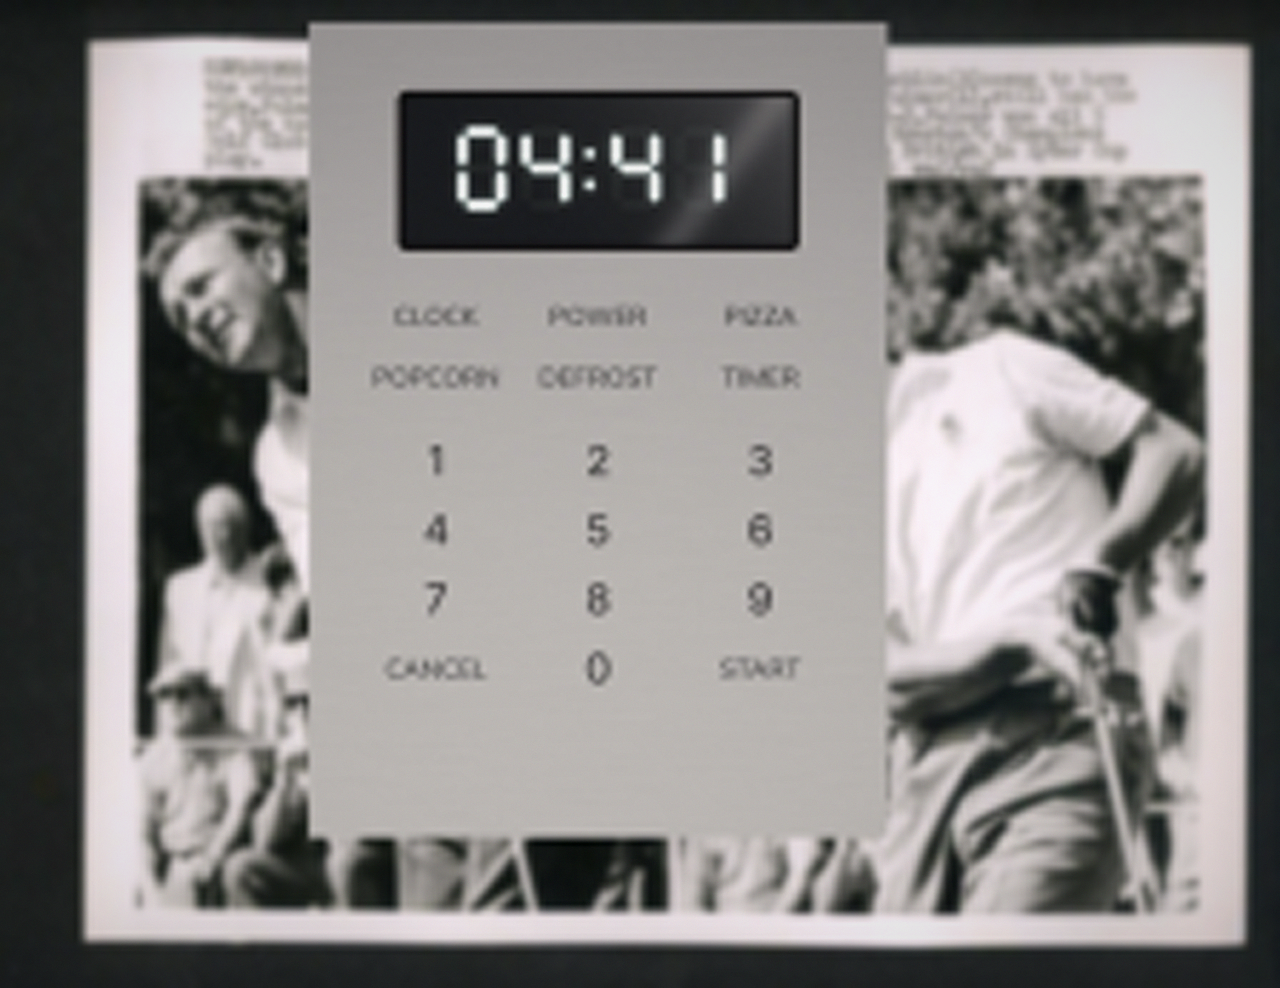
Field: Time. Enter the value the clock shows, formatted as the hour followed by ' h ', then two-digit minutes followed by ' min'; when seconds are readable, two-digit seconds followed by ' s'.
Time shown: 4 h 41 min
